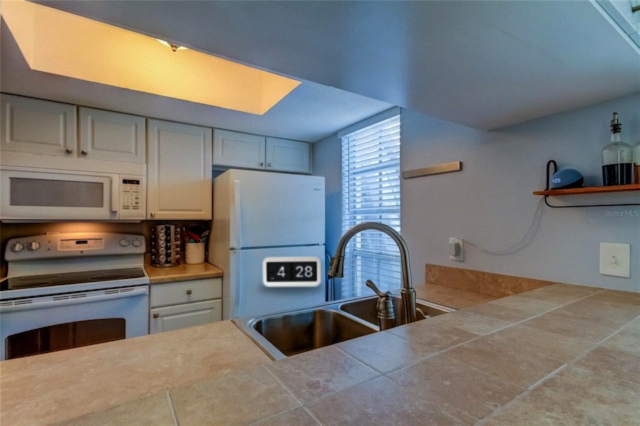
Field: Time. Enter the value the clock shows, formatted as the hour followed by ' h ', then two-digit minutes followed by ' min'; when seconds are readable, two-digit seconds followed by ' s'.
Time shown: 4 h 28 min
